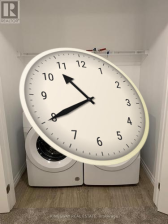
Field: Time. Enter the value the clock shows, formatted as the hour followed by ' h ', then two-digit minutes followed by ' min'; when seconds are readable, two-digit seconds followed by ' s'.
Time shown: 10 h 40 min
